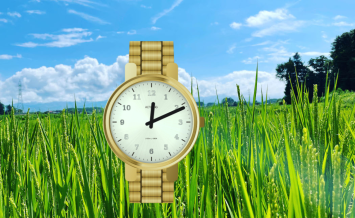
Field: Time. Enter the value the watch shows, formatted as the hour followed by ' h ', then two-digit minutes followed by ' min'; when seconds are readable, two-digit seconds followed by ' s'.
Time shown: 12 h 11 min
